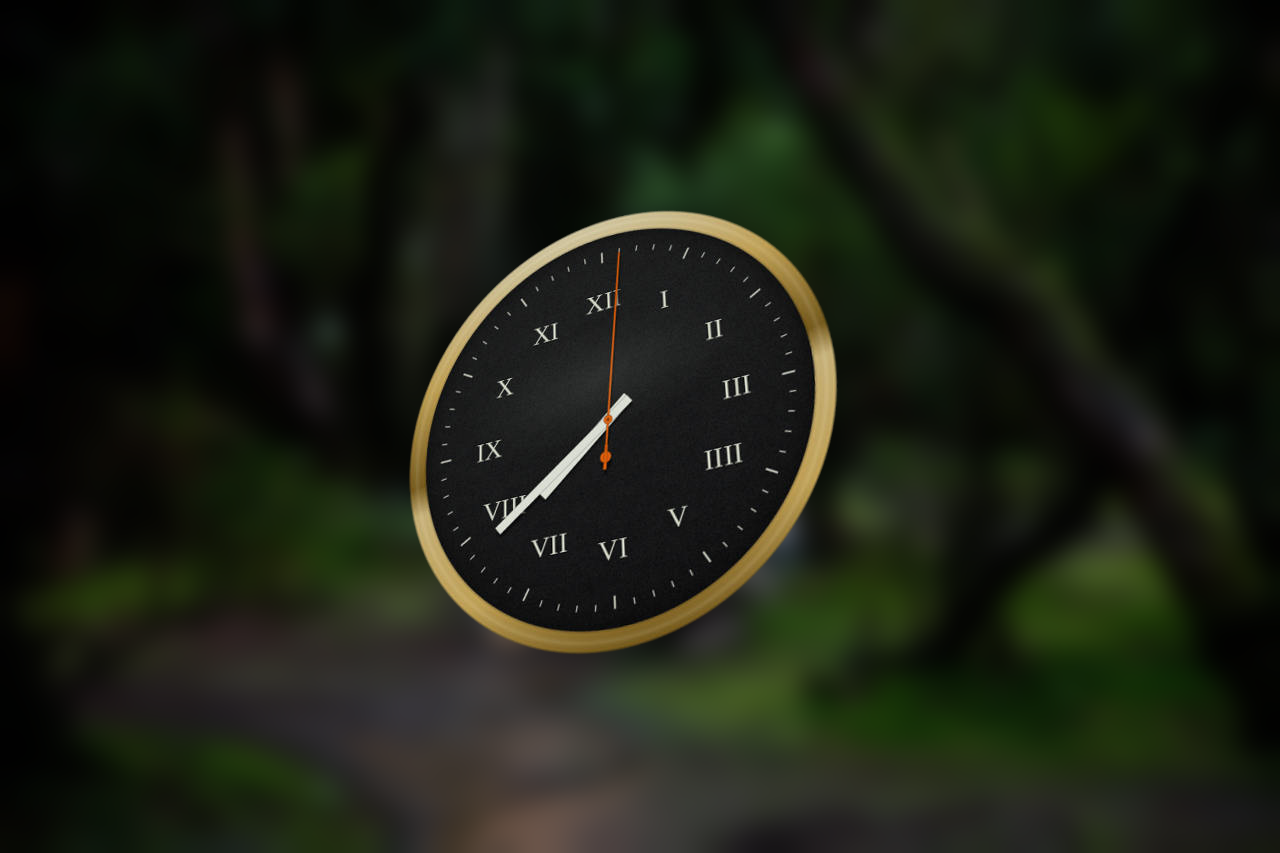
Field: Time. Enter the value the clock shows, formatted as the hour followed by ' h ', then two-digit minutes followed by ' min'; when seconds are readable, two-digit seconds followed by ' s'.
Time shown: 7 h 39 min 01 s
